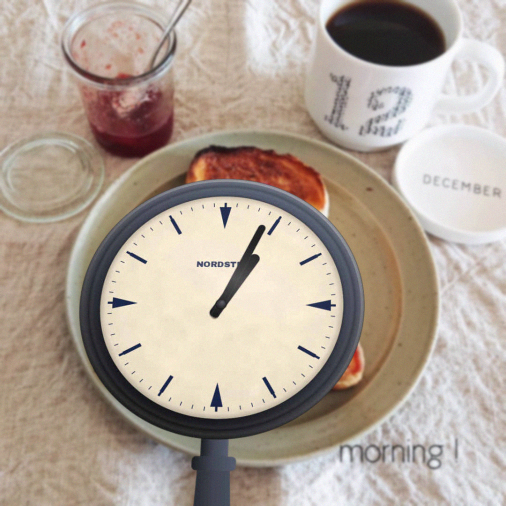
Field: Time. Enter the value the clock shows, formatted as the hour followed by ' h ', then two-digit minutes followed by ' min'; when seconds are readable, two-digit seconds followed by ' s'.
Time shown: 1 h 04 min
